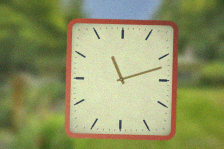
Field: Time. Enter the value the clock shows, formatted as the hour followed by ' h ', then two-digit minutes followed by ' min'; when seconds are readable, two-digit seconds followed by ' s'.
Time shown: 11 h 12 min
